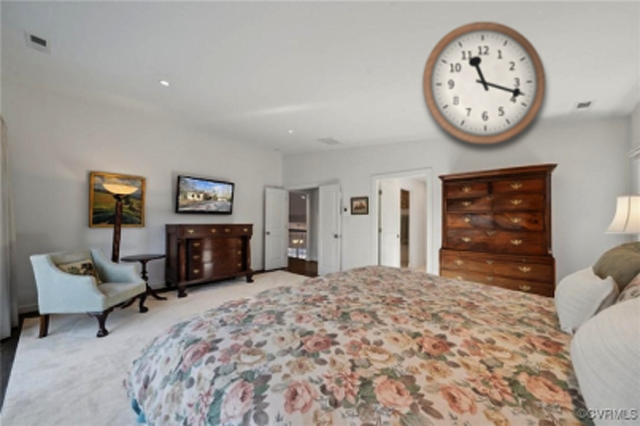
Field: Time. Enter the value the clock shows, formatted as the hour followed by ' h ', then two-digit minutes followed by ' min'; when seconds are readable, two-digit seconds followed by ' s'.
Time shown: 11 h 18 min
